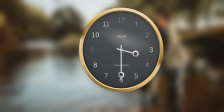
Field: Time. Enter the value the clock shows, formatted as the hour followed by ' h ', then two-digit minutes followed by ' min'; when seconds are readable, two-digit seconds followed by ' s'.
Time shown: 3 h 30 min
